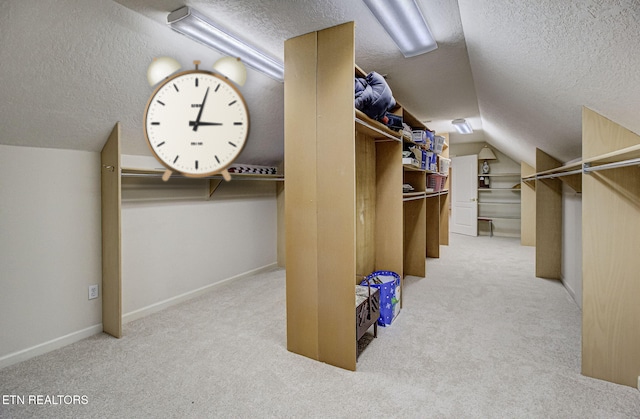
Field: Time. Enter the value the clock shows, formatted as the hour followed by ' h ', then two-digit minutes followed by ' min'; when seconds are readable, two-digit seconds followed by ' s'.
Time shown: 3 h 03 min
